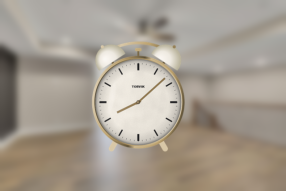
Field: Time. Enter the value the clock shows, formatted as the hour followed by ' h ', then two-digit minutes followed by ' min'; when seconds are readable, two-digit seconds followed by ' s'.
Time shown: 8 h 08 min
